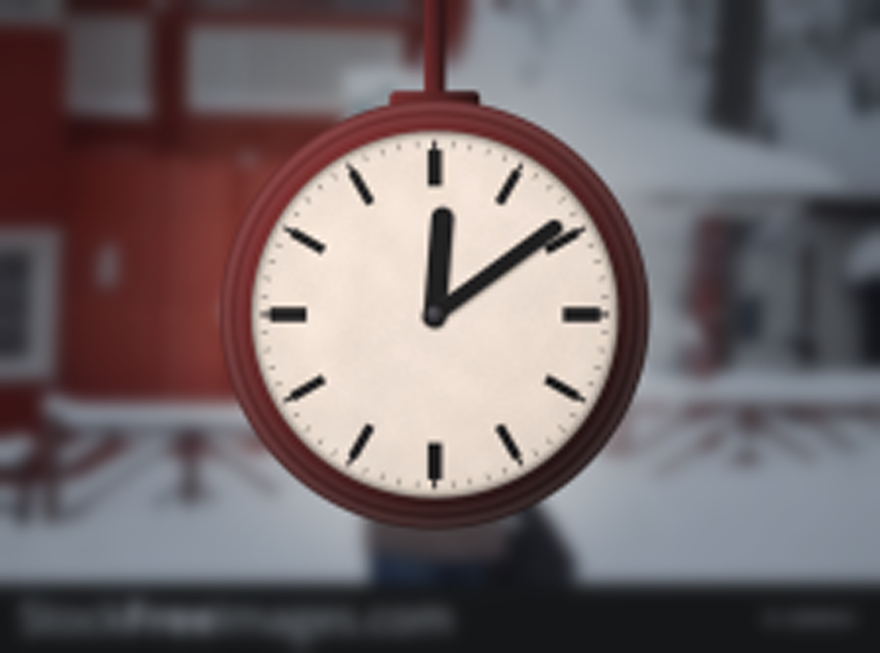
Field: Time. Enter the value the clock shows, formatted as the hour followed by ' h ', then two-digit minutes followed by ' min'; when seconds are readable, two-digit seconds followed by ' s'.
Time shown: 12 h 09 min
